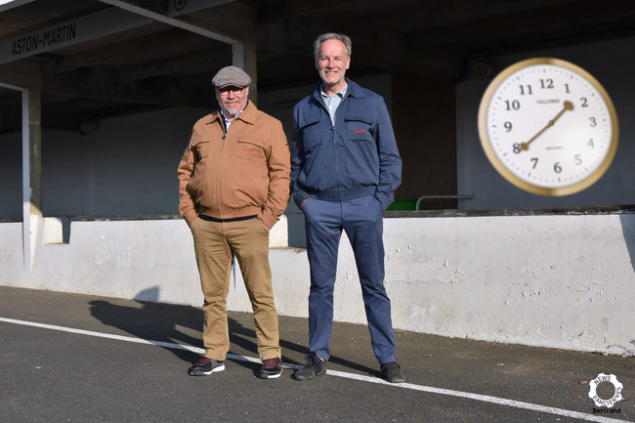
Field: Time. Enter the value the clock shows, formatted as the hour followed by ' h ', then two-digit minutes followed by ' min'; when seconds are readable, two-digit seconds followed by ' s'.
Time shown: 1 h 39 min
